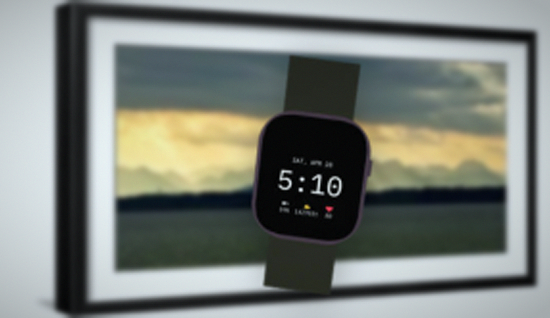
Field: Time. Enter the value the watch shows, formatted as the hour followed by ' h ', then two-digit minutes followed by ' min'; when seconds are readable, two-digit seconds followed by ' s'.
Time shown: 5 h 10 min
